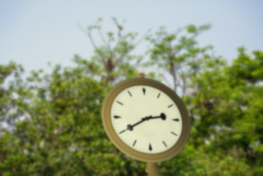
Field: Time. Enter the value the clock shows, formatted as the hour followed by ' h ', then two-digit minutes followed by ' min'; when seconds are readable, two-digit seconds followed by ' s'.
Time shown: 2 h 40 min
